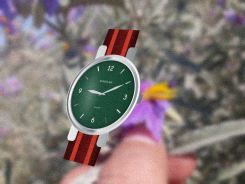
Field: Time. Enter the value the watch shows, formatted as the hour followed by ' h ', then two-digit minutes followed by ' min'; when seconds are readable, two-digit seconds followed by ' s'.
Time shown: 9 h 10 min
